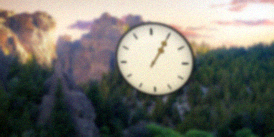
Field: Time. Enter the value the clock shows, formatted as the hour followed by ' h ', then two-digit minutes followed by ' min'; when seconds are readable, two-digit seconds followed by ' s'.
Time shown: 1 h 05 min
